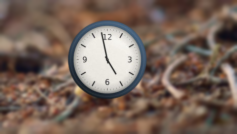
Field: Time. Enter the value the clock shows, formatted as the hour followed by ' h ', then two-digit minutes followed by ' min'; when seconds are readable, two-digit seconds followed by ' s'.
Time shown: 4 h 58 min
